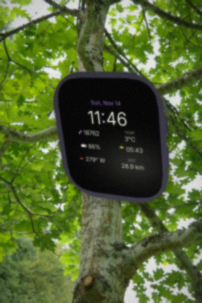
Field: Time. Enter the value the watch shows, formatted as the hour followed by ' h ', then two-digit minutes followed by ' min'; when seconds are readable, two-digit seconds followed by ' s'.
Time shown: 11 h 46 min
